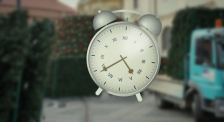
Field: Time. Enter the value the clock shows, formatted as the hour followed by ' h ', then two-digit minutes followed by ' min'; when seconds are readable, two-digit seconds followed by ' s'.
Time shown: 4 h 39 min
